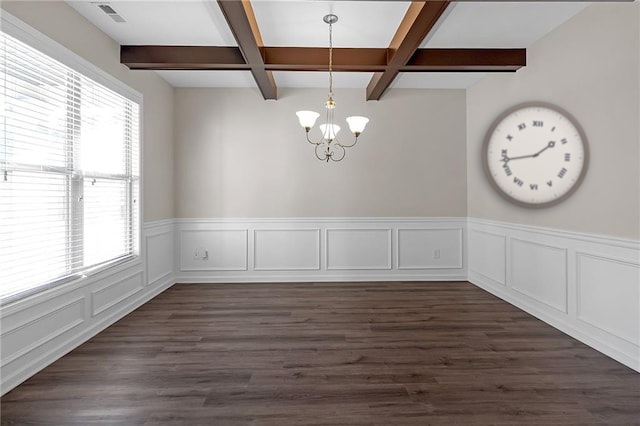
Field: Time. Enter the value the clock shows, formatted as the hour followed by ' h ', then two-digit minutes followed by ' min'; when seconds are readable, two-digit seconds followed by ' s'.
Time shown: 1 h 43 min
